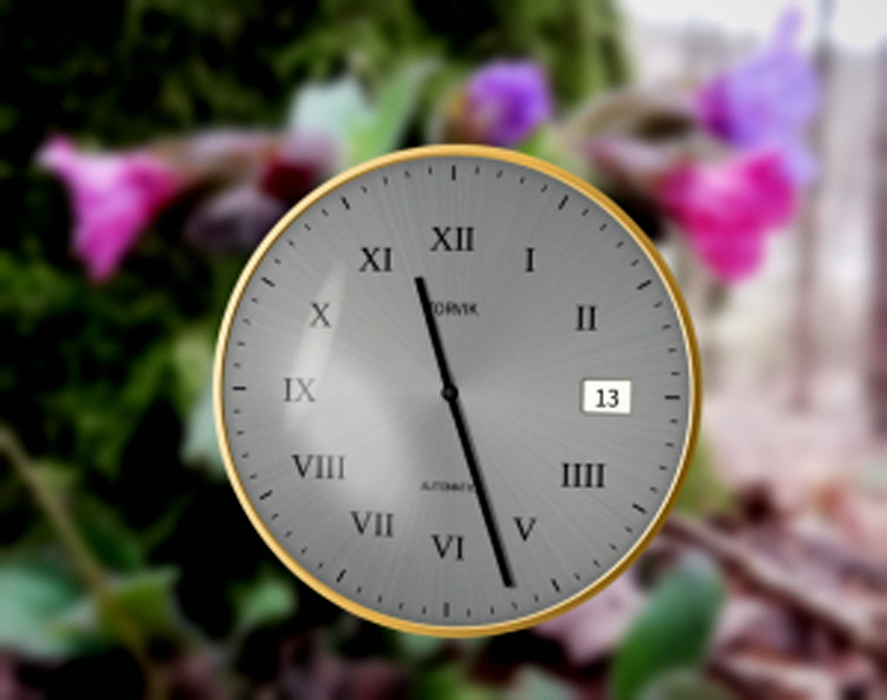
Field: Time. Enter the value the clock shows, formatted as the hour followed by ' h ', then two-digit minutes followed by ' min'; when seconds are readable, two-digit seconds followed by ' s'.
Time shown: 11 h 27 min
